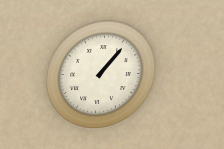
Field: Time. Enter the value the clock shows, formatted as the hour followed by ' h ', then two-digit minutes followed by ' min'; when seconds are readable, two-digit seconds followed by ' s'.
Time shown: 1 h 06 min
